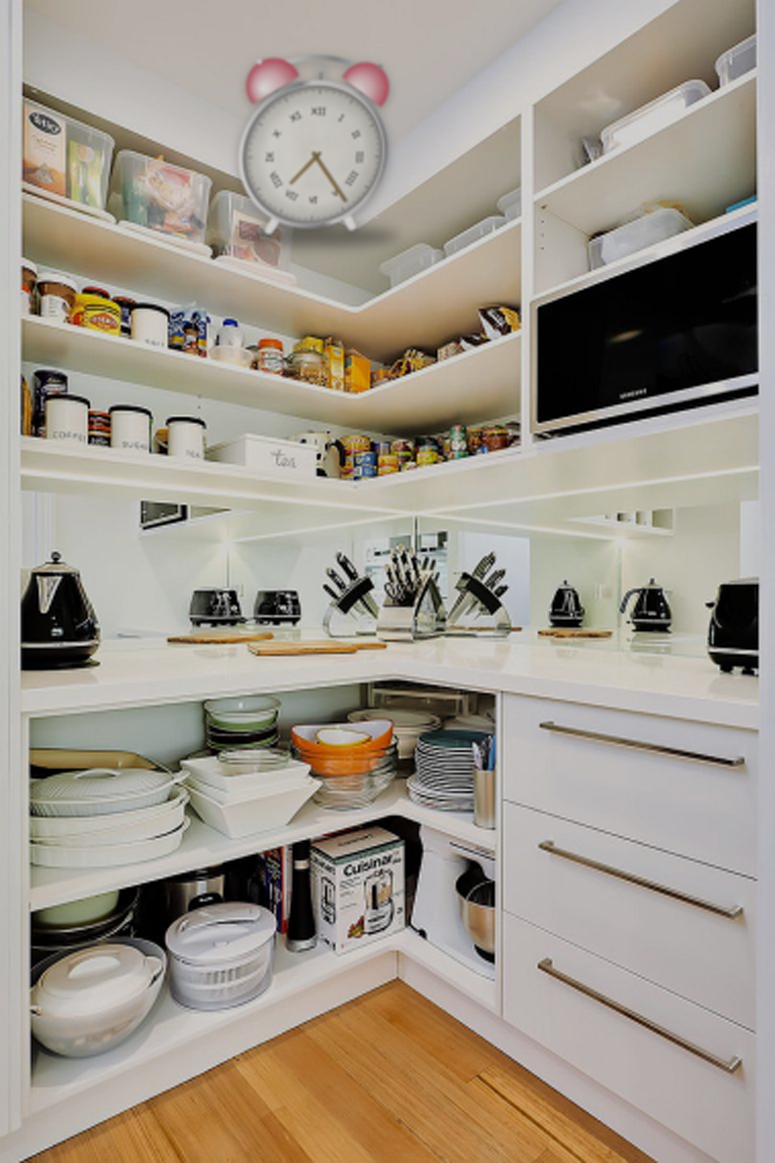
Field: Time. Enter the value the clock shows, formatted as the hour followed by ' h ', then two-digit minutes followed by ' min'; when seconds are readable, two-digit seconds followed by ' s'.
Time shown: 7 h 24 min
